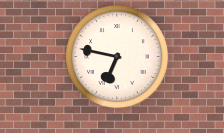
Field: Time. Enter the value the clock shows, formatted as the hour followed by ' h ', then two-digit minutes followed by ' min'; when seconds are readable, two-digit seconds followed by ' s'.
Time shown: 6 h 47 min
